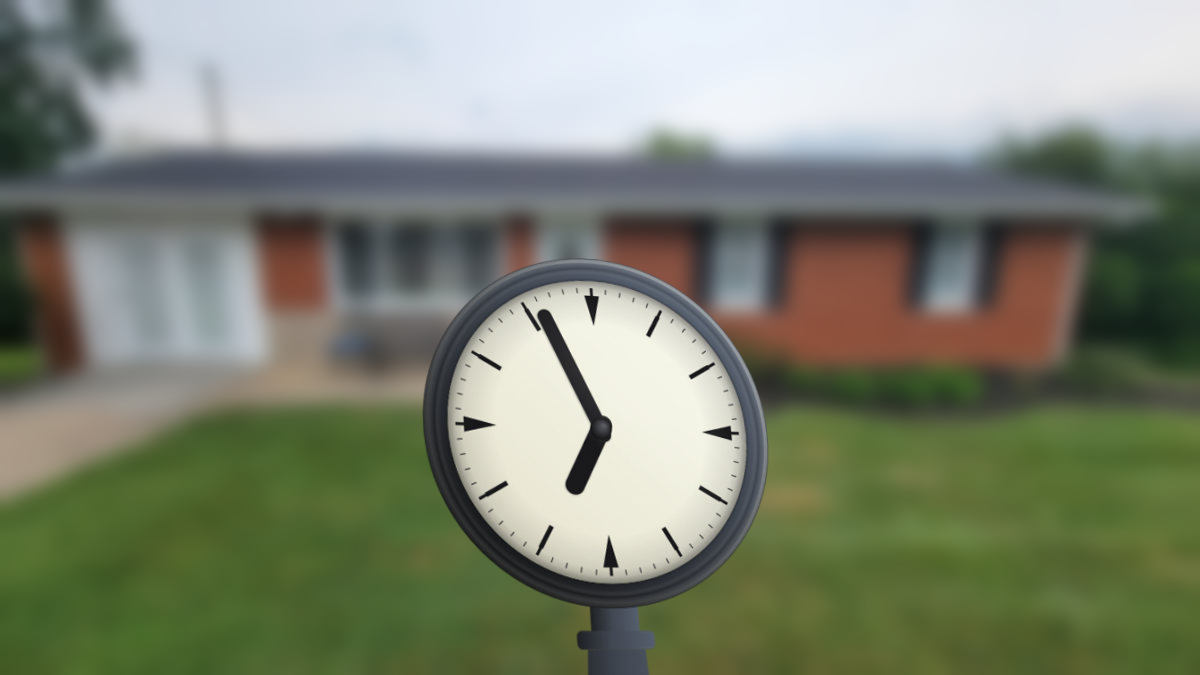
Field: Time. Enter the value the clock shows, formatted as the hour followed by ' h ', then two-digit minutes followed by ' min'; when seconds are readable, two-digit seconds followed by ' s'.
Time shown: 6 h 56 min
